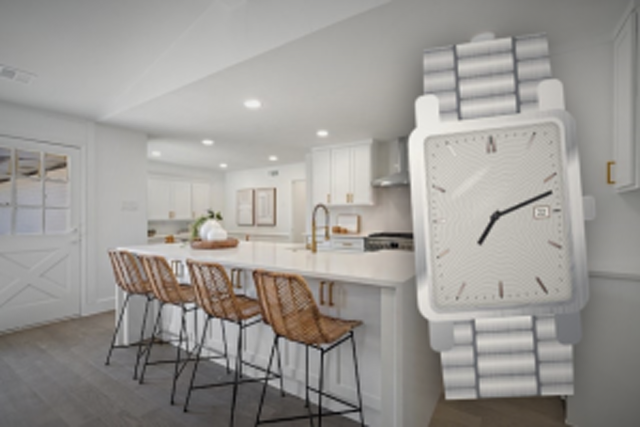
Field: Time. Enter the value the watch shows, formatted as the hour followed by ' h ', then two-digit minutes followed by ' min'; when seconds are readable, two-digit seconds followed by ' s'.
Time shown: 7 h 12 min
